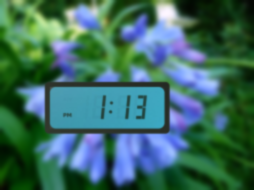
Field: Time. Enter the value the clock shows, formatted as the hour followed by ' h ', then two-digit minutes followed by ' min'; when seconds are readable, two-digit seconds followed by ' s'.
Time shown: 1 h 13 min
